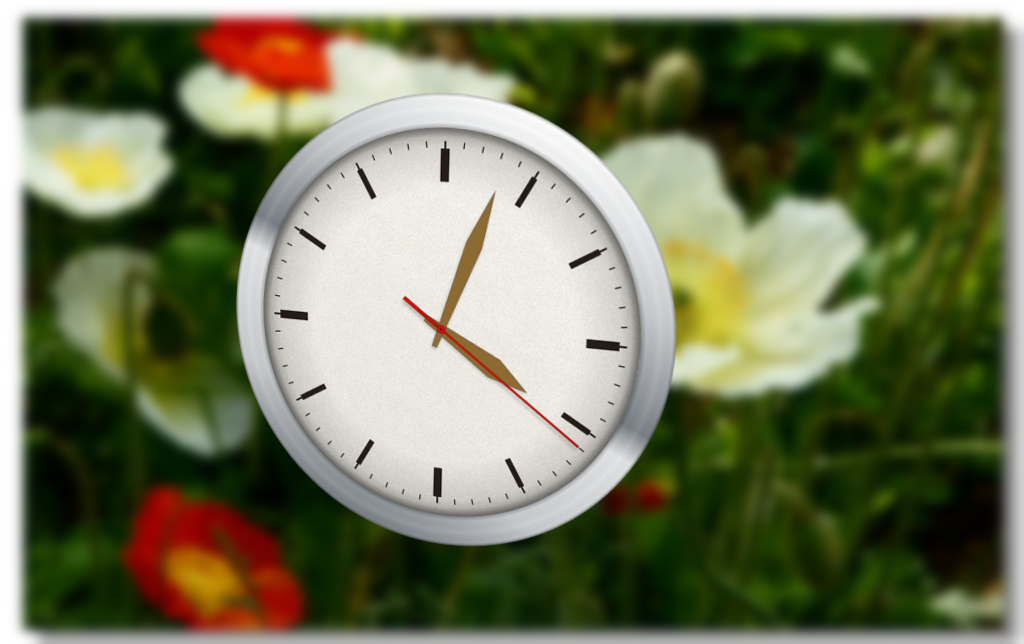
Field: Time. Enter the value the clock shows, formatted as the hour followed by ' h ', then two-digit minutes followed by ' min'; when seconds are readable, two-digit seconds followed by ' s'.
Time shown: 4 h 03 min 21 s
